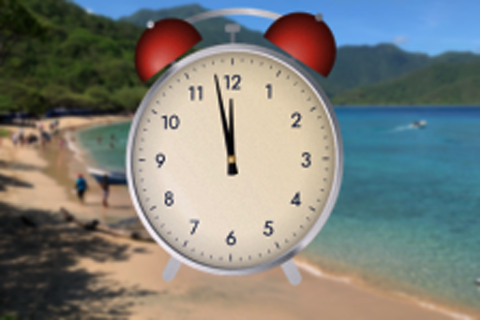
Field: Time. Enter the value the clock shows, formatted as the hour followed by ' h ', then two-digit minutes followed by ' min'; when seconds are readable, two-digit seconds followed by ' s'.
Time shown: 11 h 58 min
